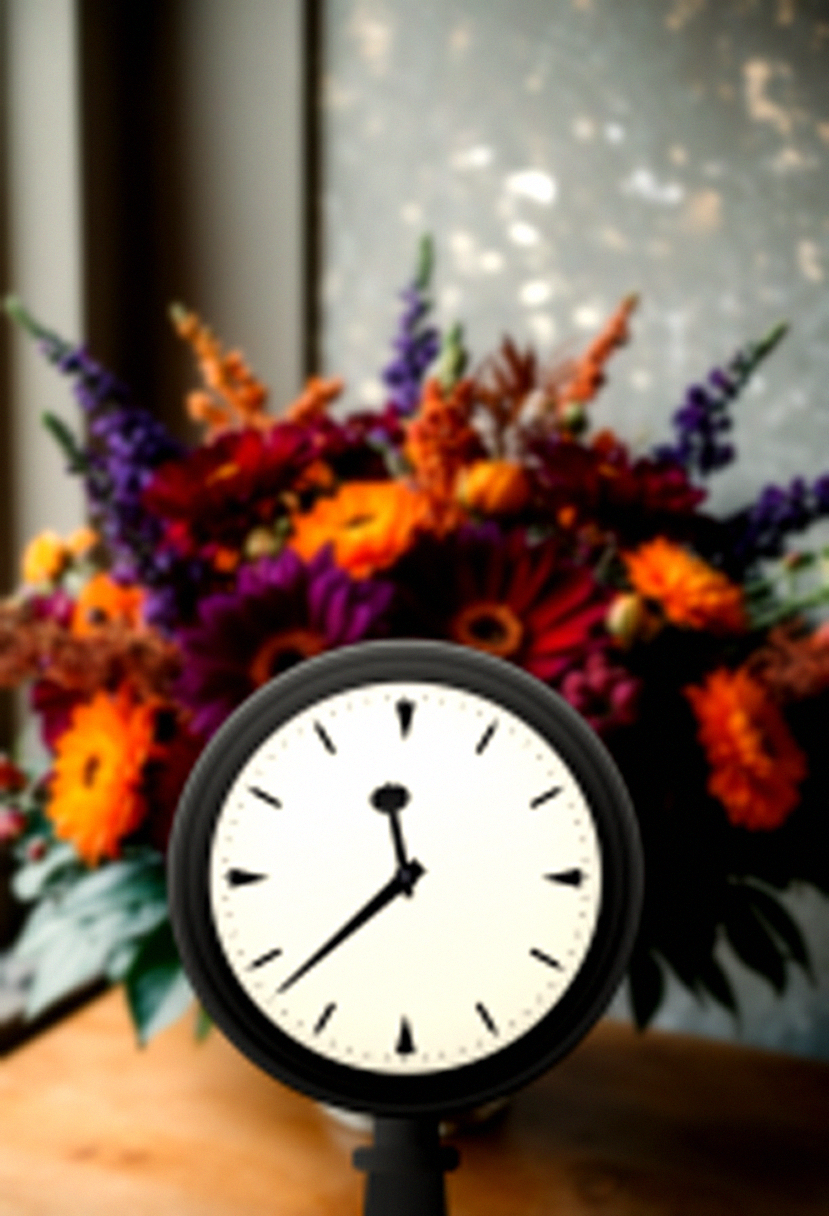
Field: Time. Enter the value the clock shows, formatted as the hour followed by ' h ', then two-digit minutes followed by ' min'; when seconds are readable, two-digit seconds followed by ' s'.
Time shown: 11 h 38 min
